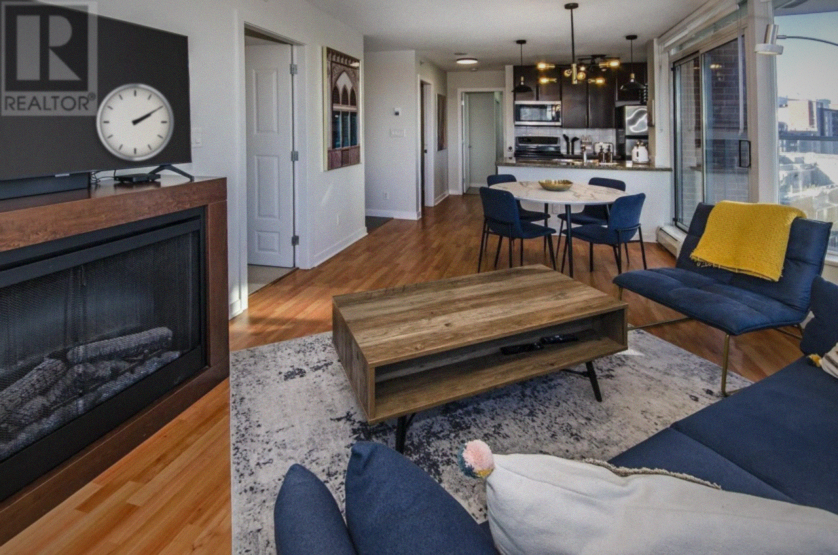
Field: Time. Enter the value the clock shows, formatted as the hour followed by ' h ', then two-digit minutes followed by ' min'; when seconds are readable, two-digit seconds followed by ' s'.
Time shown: 2 h 10 min
